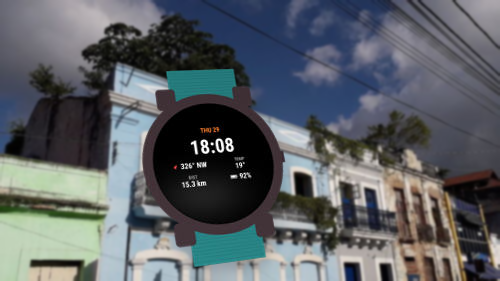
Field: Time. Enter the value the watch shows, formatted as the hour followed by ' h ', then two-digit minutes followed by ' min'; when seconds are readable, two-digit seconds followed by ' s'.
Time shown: 18 h 08 min
